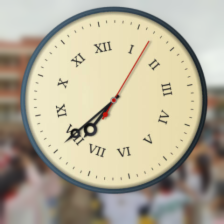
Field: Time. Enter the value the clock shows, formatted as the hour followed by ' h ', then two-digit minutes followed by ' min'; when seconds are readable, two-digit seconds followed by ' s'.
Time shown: 7 h 40 min 07 s
